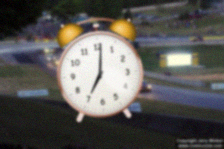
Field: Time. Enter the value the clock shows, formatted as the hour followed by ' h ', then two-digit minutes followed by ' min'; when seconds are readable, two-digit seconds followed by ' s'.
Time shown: 7 h 01 min
